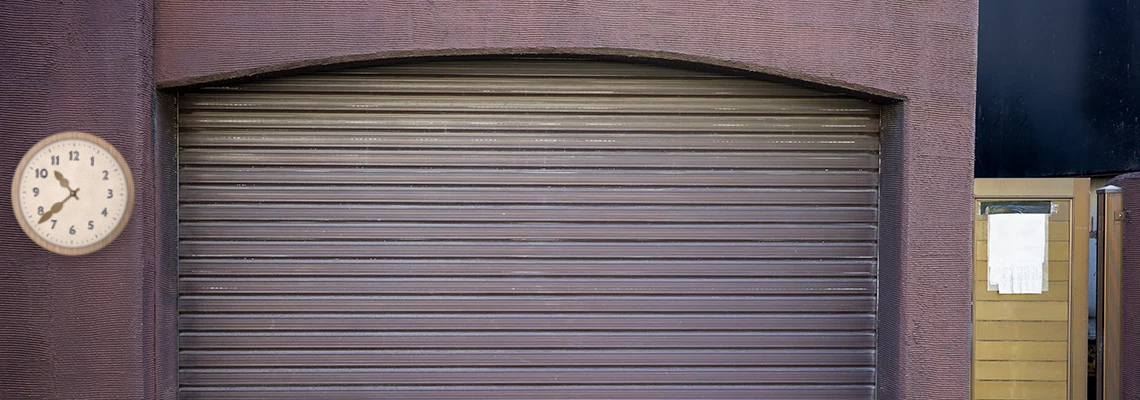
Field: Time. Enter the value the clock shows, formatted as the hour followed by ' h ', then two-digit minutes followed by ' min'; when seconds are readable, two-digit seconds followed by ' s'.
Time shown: 10 h 38 min
